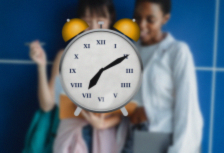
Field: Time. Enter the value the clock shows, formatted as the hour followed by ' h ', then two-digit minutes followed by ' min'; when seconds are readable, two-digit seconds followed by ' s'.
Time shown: 7 h 10 min
